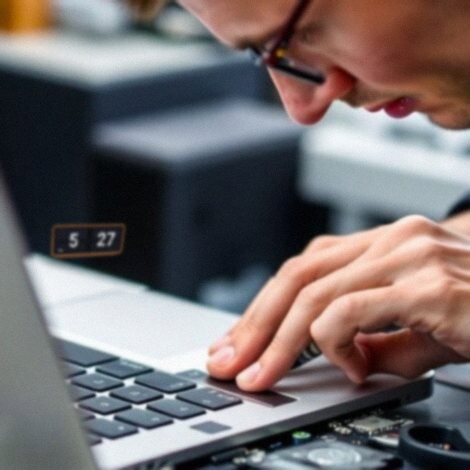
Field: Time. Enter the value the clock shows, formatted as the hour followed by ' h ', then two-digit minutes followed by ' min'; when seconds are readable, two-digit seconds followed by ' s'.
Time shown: 5 h 27 min
